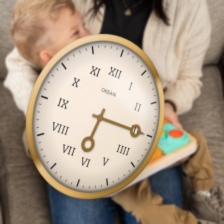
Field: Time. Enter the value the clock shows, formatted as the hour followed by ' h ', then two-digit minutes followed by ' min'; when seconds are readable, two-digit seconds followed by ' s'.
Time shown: 6 h 15 min
